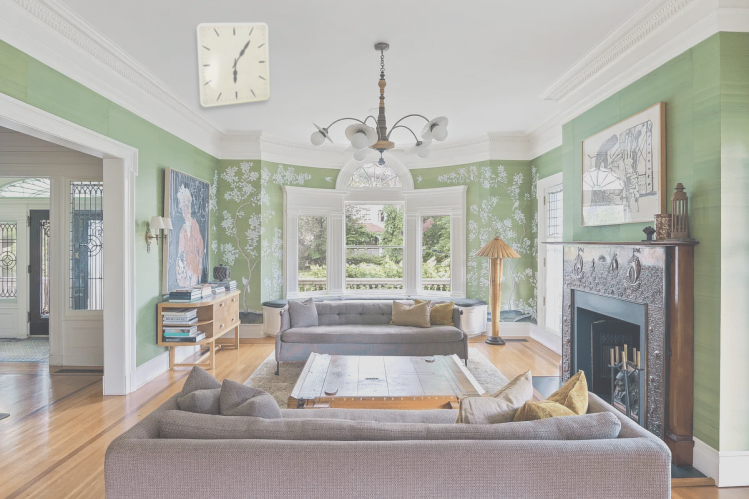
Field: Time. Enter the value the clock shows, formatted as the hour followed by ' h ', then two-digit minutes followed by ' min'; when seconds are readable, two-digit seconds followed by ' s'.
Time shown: 6 h 06 min
